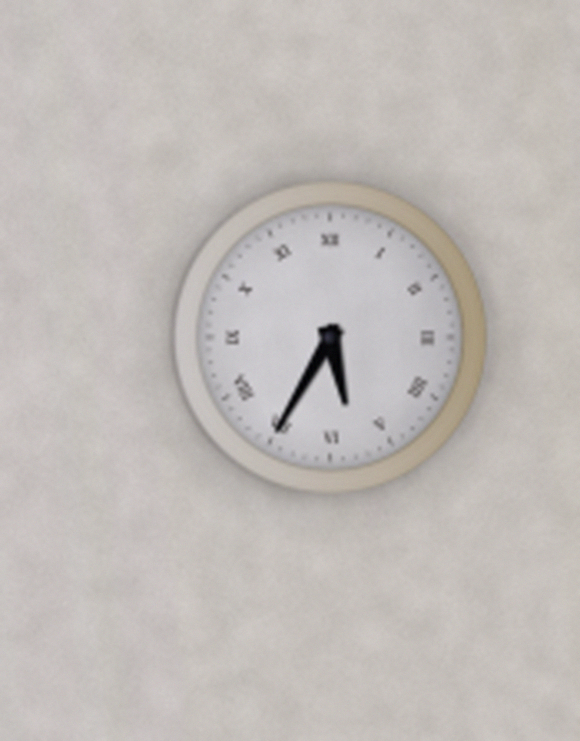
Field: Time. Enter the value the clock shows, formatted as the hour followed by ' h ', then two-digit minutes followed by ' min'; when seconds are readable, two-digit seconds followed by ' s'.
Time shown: 5 h 35 min
